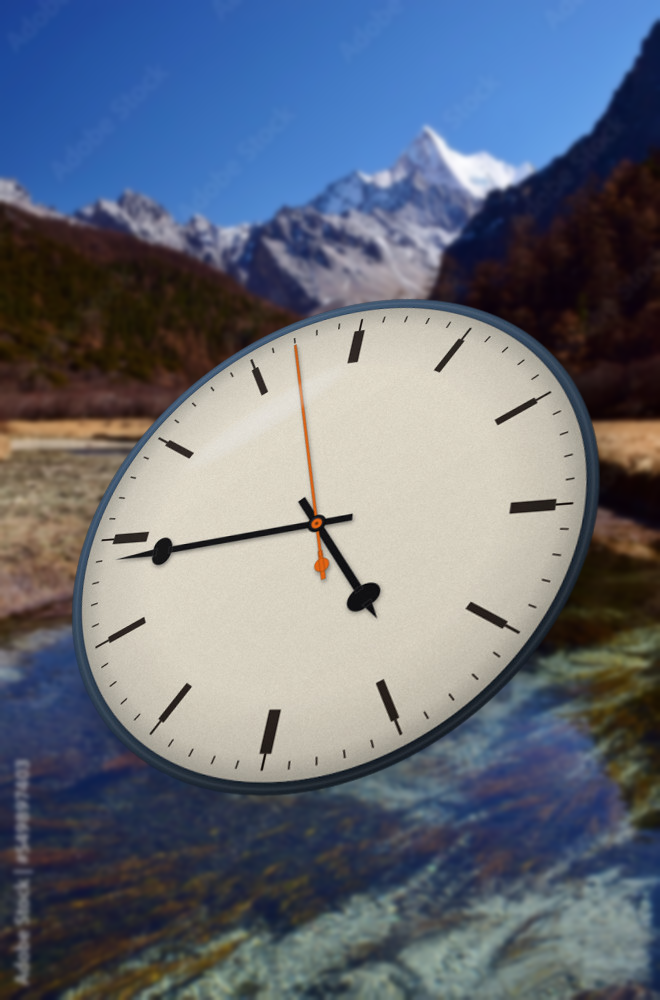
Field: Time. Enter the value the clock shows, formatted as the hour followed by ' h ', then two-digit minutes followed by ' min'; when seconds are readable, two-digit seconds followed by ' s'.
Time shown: 4 h 43 min 57 s
